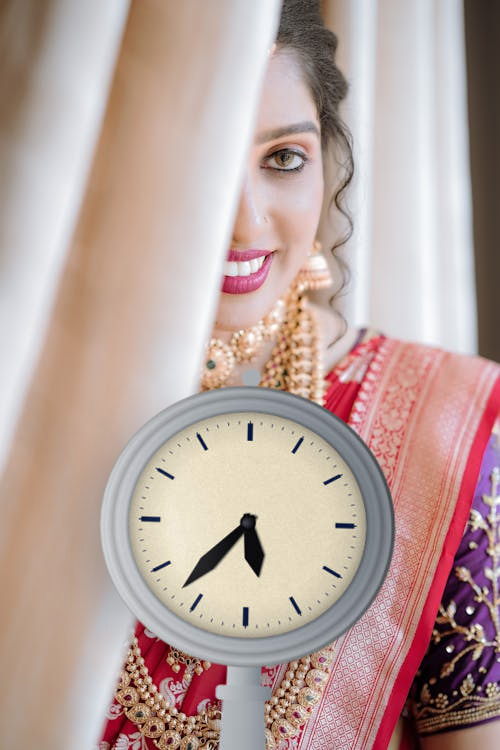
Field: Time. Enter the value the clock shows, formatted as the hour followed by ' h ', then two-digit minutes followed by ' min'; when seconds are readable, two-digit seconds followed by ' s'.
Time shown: 5 h 37 min
